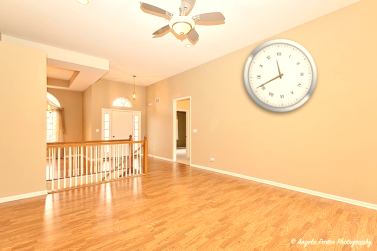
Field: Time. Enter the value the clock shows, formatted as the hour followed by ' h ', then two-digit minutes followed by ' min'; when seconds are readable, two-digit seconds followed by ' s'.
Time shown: 11 h 41 min
